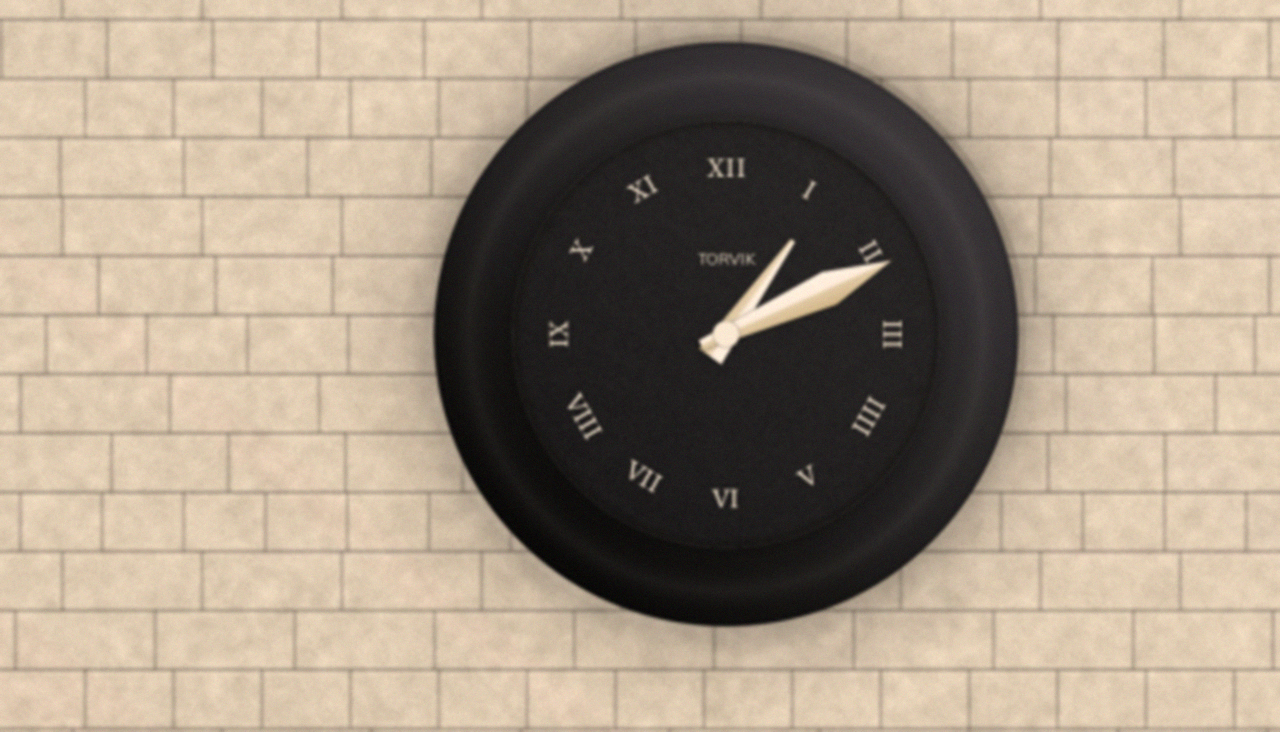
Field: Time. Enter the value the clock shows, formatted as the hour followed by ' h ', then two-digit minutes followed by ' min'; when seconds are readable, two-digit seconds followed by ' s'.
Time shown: 1 h 11 min
